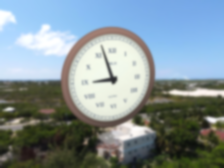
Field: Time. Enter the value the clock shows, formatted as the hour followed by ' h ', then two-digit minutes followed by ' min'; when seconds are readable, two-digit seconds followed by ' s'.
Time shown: 8 h 57 min
